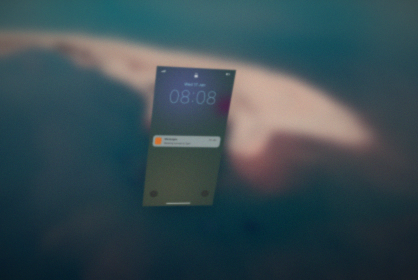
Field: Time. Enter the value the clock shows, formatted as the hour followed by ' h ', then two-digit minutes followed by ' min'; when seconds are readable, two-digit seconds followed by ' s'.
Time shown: 8 h 08 min
